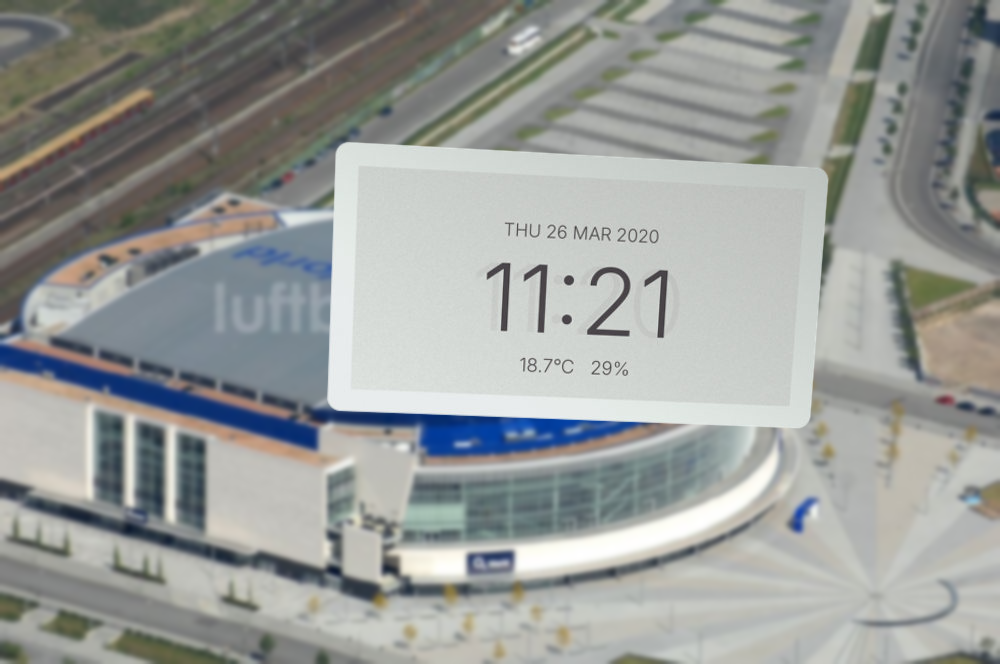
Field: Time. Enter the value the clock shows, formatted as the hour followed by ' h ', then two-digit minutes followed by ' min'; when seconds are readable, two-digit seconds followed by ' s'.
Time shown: 11 h 21 min
